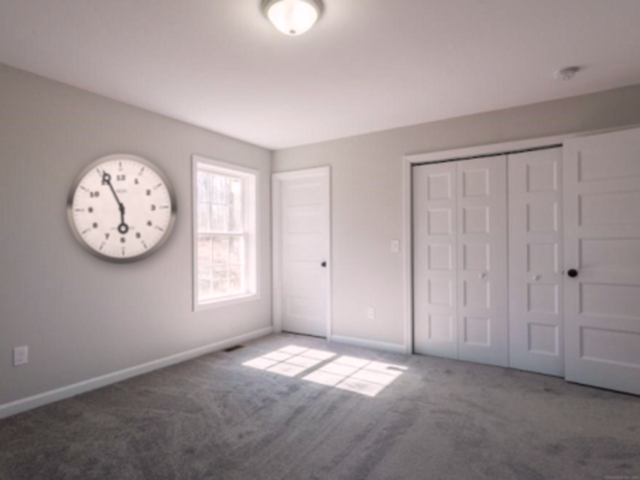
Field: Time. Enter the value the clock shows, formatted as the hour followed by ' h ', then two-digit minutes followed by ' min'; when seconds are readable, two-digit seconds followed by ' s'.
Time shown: 5 h 56 min
